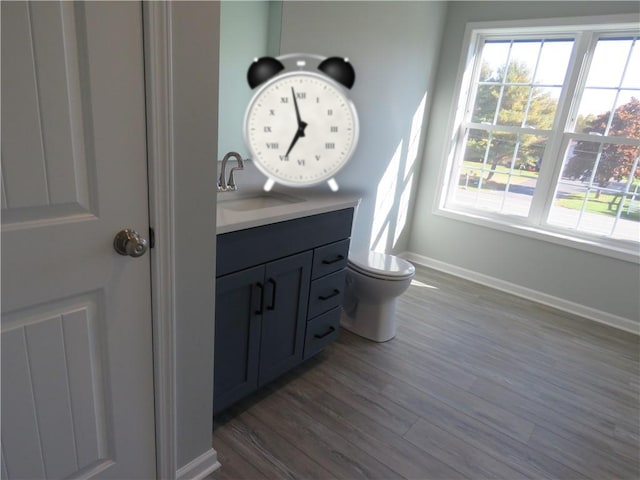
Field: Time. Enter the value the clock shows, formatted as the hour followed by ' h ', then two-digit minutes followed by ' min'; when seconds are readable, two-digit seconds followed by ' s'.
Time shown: 6 h 58 min
